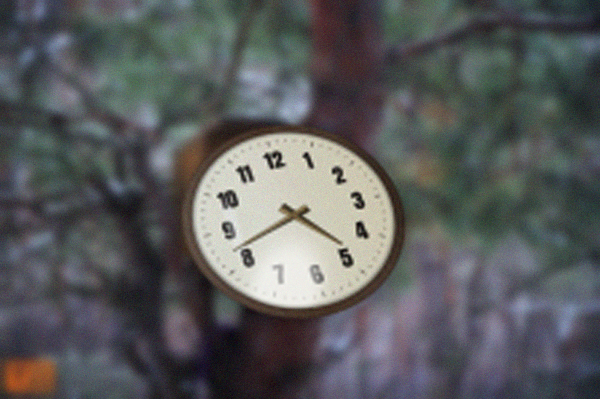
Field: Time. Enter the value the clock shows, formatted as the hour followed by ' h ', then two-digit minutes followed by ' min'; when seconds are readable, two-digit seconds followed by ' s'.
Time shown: 4 h 42 min
